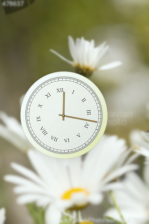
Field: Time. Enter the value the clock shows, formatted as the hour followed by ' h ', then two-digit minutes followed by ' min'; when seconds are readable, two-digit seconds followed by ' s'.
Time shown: 12 h 18 min
